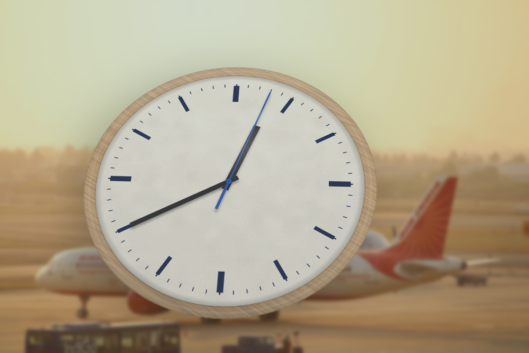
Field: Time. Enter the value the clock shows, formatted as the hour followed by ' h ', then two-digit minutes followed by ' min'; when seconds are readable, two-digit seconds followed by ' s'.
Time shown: 12 h 40 min 03 s
